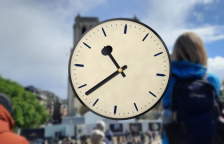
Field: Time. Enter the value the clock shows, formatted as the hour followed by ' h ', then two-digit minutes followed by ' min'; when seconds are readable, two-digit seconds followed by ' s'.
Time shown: 10 h 38 min
